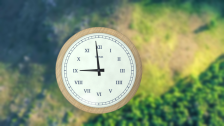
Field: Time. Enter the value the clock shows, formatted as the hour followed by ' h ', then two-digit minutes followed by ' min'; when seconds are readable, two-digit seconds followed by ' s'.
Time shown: 8 h 59 min
